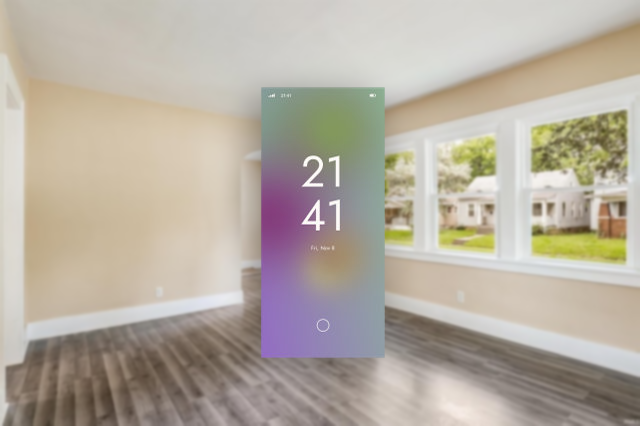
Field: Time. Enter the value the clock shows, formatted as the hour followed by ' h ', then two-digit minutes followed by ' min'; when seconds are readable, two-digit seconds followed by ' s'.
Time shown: 21 h 41 min
